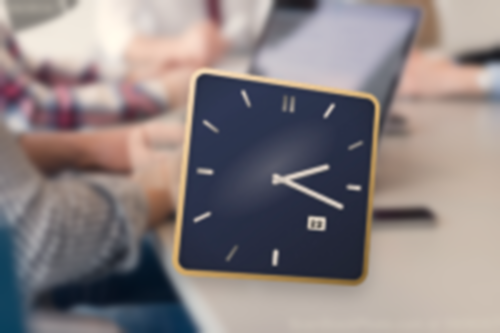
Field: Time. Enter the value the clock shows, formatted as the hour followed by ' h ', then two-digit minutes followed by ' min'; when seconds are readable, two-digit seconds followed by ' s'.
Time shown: 2 h 18 min
